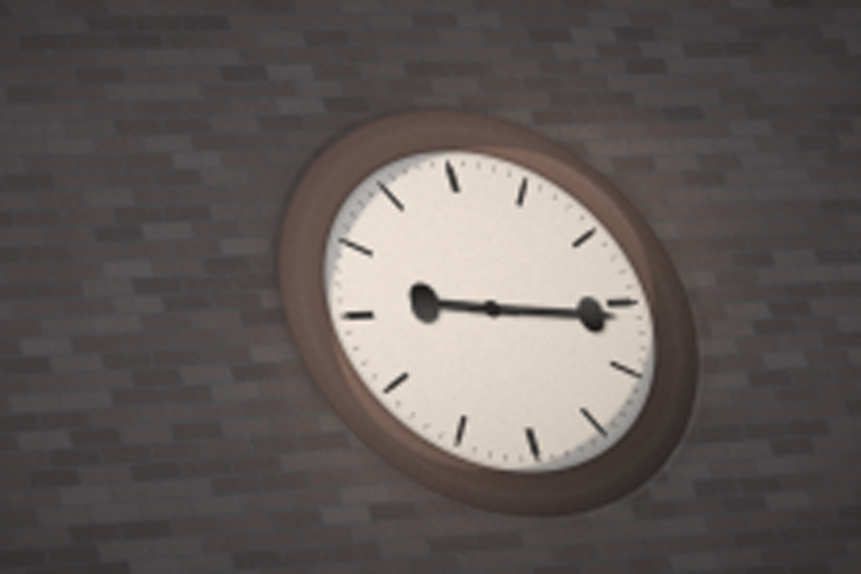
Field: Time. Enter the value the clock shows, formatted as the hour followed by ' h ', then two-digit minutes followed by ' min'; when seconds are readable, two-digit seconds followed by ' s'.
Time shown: 9 h 16 min
